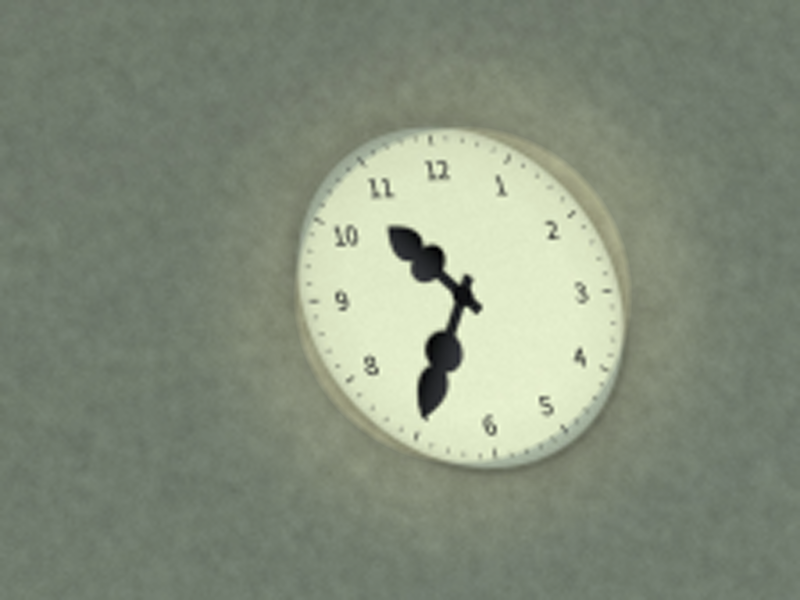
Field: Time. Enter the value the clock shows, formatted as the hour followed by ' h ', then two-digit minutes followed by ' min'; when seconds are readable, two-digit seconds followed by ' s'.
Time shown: 10 h 35 min
